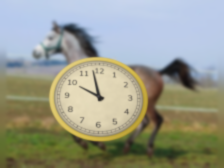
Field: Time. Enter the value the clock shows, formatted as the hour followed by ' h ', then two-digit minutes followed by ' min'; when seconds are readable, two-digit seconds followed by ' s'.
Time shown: 9 h 58 min
